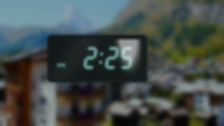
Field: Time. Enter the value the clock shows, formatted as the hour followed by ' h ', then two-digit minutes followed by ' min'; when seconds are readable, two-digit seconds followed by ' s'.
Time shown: 2 h 25 min
